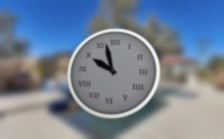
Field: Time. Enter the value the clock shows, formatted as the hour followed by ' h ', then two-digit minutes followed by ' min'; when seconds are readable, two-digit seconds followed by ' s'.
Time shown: 9 h 57 min
